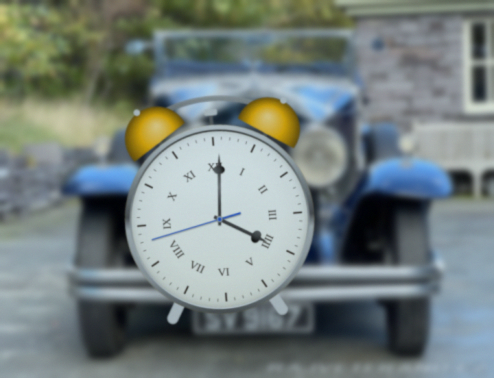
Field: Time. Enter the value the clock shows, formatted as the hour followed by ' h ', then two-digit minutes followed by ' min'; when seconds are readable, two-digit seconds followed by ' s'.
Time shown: 4 h 00 min 43 s
